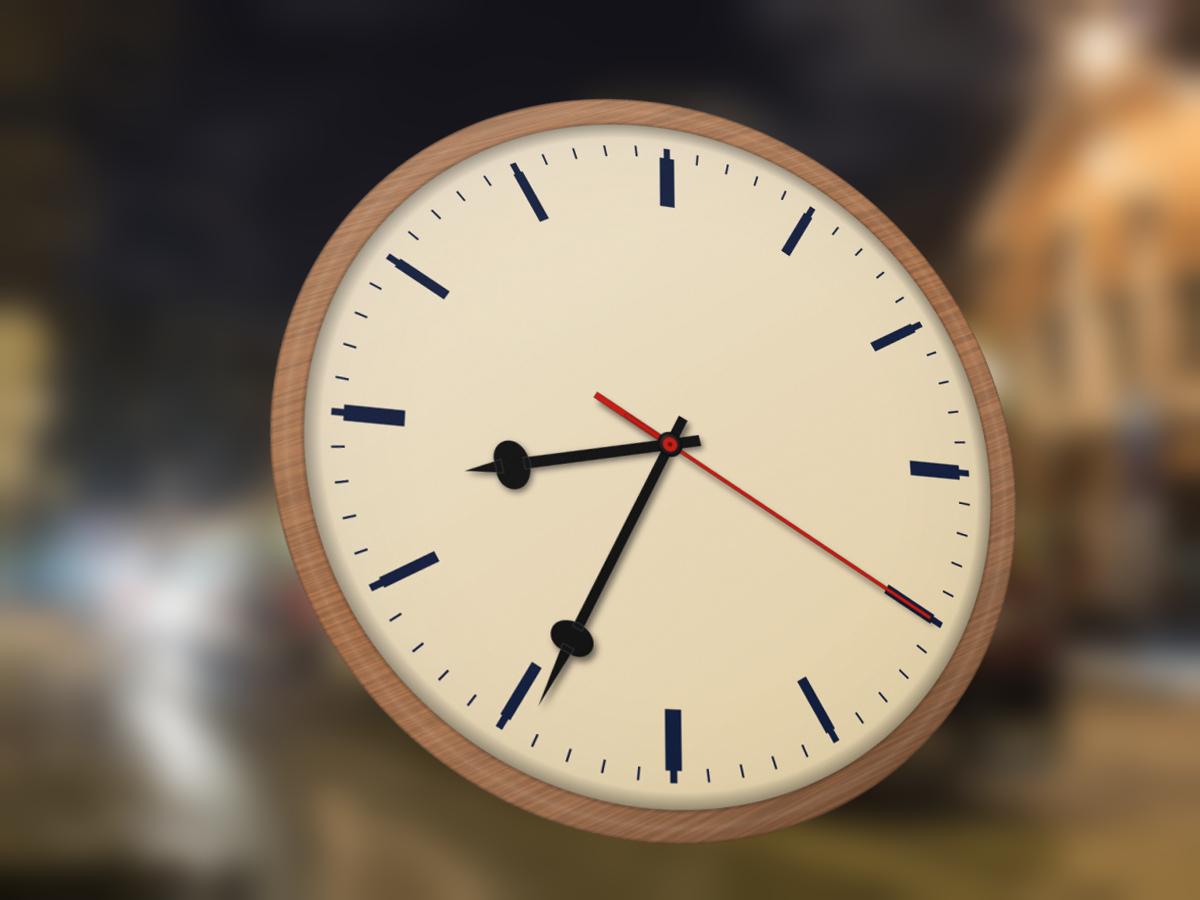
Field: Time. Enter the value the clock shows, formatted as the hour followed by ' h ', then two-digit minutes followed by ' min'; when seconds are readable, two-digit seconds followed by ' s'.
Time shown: 8 h 34 min 20 s
